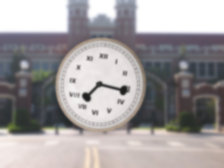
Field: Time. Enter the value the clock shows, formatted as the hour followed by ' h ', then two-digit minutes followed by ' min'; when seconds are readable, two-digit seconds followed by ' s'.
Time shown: 7 h 16 min
